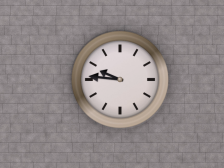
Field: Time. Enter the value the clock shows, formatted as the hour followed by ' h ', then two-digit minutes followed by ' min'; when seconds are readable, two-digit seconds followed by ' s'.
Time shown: 9 h 46 min
